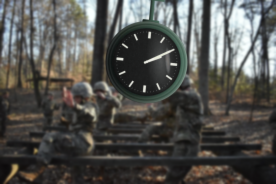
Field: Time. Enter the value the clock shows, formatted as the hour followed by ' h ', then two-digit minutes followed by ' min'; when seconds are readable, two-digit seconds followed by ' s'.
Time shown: 2 h 10 min
